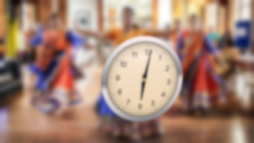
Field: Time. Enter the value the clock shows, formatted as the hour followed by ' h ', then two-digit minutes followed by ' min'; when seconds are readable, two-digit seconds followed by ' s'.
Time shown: 6 h 01 min
